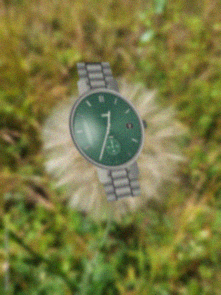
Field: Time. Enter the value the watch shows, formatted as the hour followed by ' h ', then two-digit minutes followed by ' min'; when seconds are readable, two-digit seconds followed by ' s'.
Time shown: 12 h 35 min
